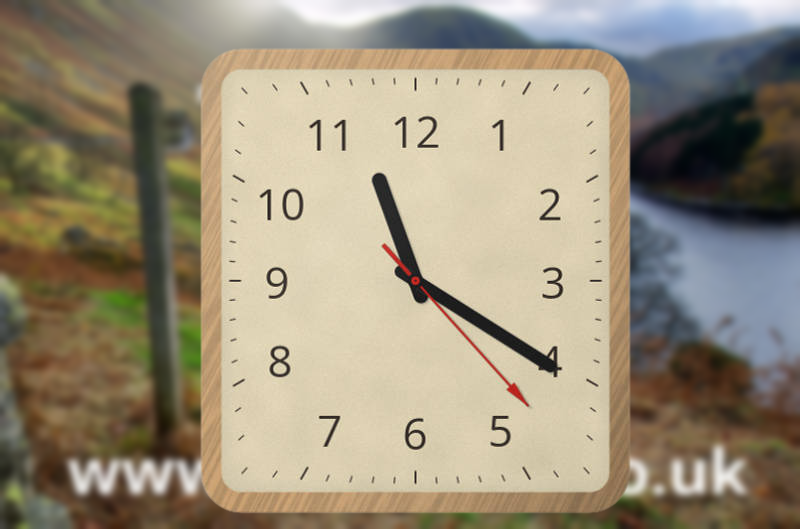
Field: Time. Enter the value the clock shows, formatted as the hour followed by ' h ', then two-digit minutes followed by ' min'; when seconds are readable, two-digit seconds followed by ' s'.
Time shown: 11 h 20 min 23 s
